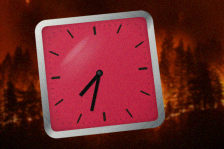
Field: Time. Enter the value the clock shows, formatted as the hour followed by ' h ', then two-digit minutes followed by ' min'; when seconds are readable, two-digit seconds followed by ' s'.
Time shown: 7 h 33 min
